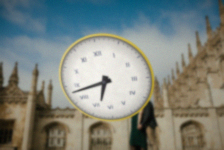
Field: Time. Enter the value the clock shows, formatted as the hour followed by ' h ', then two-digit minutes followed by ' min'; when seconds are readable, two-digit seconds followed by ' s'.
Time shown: 6 h 43 min
